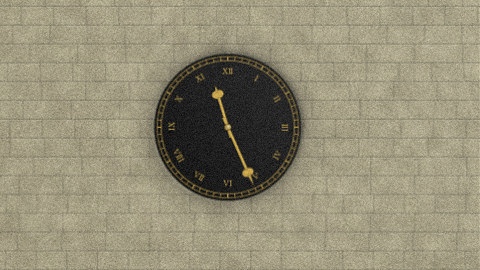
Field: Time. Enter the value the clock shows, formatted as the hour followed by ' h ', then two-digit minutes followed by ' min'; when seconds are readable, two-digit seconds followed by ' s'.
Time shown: 11 h 26 min
